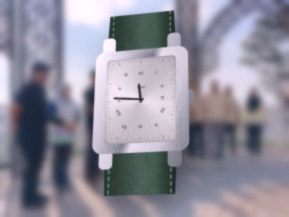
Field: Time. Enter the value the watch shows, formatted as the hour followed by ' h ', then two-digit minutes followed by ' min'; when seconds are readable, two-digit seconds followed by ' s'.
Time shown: 11 h 46 min
